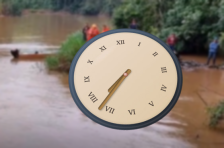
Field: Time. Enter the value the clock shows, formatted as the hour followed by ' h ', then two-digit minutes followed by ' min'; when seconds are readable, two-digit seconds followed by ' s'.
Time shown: 7 h 37 min
